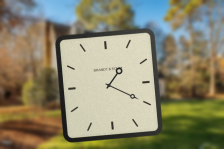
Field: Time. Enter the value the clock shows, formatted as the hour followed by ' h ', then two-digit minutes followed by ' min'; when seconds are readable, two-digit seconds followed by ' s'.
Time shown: 1 h 20 min
